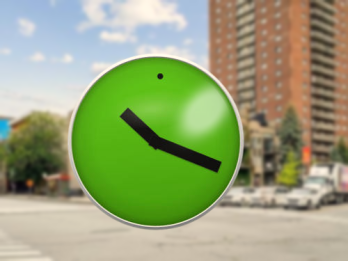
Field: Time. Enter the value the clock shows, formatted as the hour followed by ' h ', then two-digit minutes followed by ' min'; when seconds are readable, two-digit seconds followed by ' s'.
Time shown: 10 h 18 min
